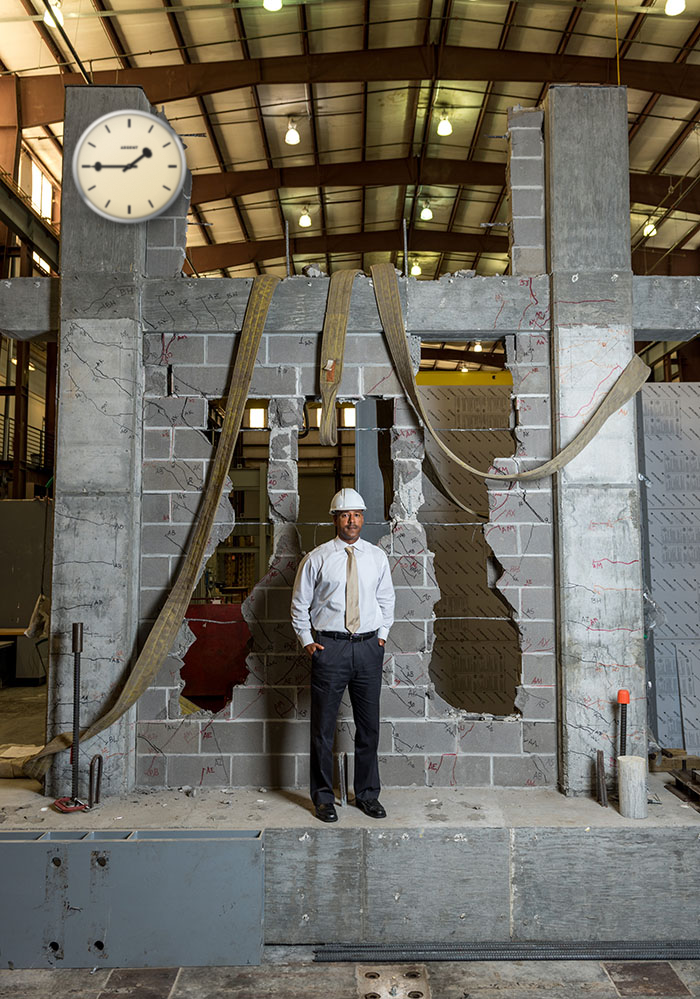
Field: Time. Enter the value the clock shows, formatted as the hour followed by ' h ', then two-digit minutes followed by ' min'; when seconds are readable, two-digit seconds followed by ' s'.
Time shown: 1 h 45 min
